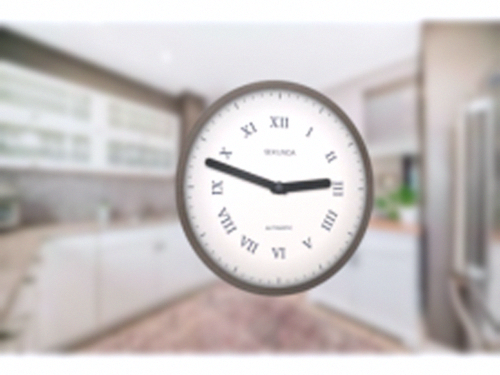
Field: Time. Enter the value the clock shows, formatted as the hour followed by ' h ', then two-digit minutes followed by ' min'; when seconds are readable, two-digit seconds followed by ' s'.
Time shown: 2 h 48 min
